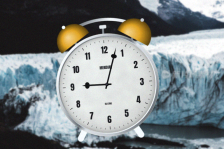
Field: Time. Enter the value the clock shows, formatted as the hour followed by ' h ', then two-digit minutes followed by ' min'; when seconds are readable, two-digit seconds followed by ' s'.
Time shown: 9 h 03 min
